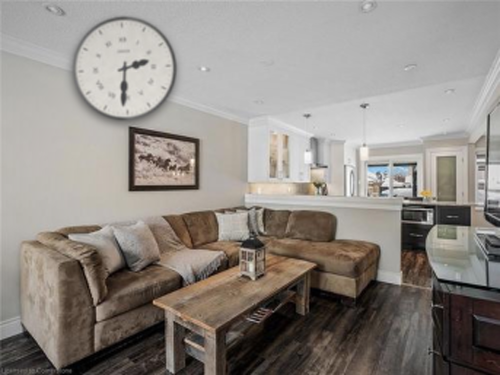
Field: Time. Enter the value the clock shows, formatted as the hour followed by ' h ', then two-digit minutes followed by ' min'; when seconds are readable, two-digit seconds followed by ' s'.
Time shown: 2 h 31 min
